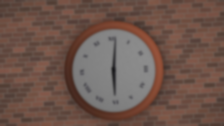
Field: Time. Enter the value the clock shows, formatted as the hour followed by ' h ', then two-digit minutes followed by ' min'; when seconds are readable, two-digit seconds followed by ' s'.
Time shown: 6 h 01 min
